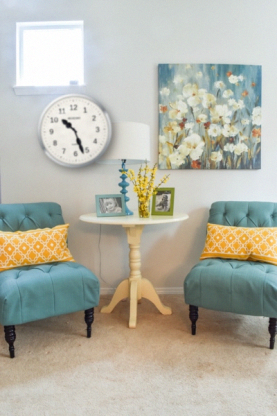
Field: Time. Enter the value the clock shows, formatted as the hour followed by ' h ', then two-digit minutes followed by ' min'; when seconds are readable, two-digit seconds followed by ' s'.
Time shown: 10 h 27 min
